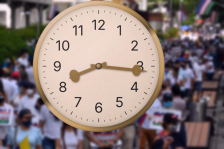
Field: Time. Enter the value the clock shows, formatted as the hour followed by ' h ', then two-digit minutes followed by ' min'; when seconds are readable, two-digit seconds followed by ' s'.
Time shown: 8 h 16 min
